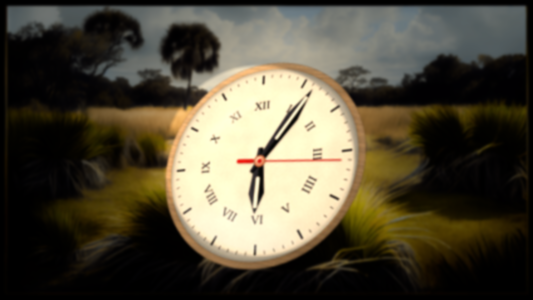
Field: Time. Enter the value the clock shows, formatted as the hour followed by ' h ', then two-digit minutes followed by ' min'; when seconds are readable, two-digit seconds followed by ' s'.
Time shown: 6 h 06 min 16 s
